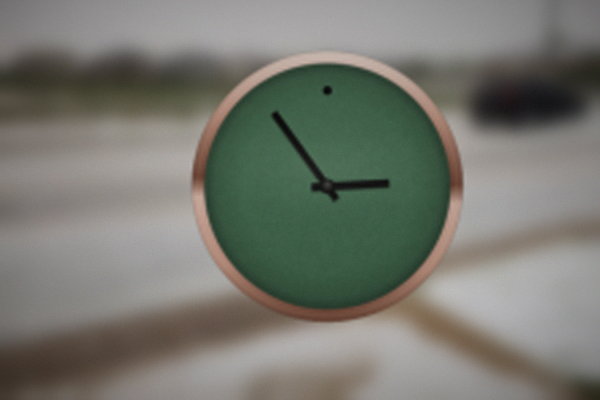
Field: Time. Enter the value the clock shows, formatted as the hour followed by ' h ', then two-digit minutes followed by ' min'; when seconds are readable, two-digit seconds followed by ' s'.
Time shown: 2 h 54 min
